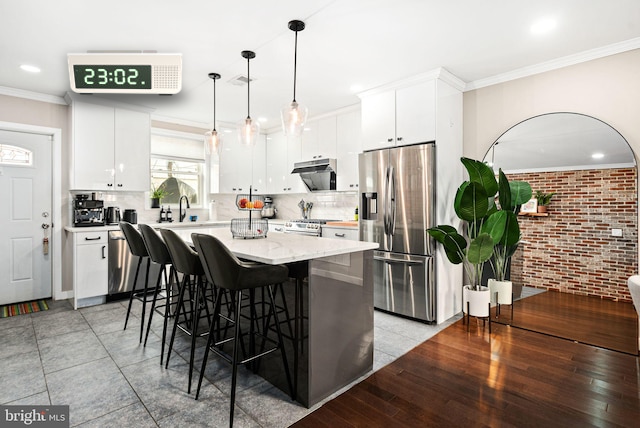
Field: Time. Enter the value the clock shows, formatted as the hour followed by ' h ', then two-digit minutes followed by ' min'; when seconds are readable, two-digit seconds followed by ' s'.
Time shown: 23 h 02 min
